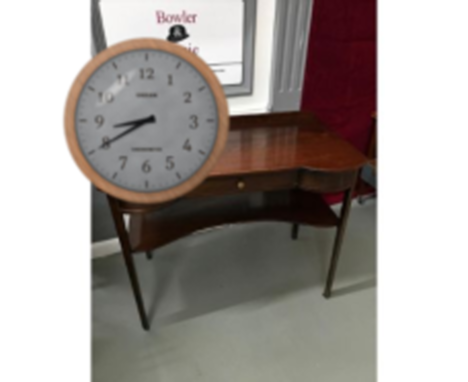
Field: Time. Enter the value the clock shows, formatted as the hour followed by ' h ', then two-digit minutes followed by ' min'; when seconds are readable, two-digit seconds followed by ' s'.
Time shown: 8 h 40 min
